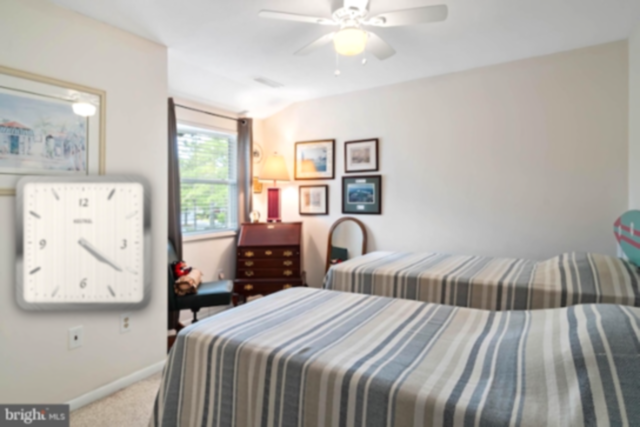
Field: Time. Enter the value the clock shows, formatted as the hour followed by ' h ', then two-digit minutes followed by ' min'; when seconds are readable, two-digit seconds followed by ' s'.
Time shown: 4 h 21 min
